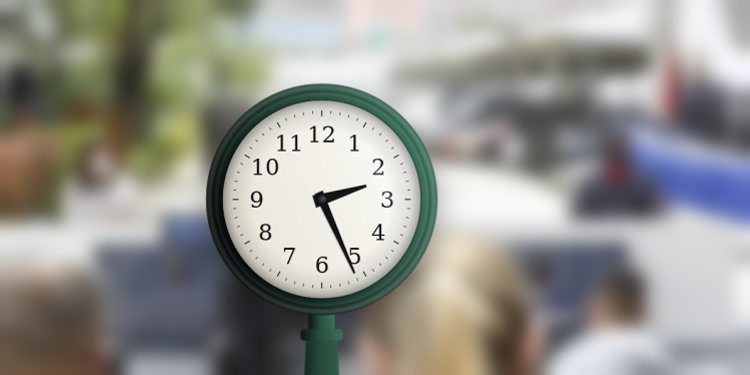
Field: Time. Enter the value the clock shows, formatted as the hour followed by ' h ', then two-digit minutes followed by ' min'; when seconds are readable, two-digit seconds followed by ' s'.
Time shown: 2 h 26 min
